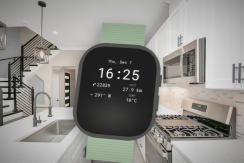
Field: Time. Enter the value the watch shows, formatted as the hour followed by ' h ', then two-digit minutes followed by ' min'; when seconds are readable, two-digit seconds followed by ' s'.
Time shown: 16 h 25 min
